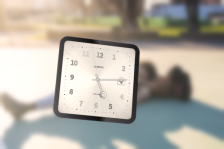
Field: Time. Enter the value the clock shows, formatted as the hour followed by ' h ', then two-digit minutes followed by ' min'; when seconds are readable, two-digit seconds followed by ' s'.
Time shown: 5 h 14 min
